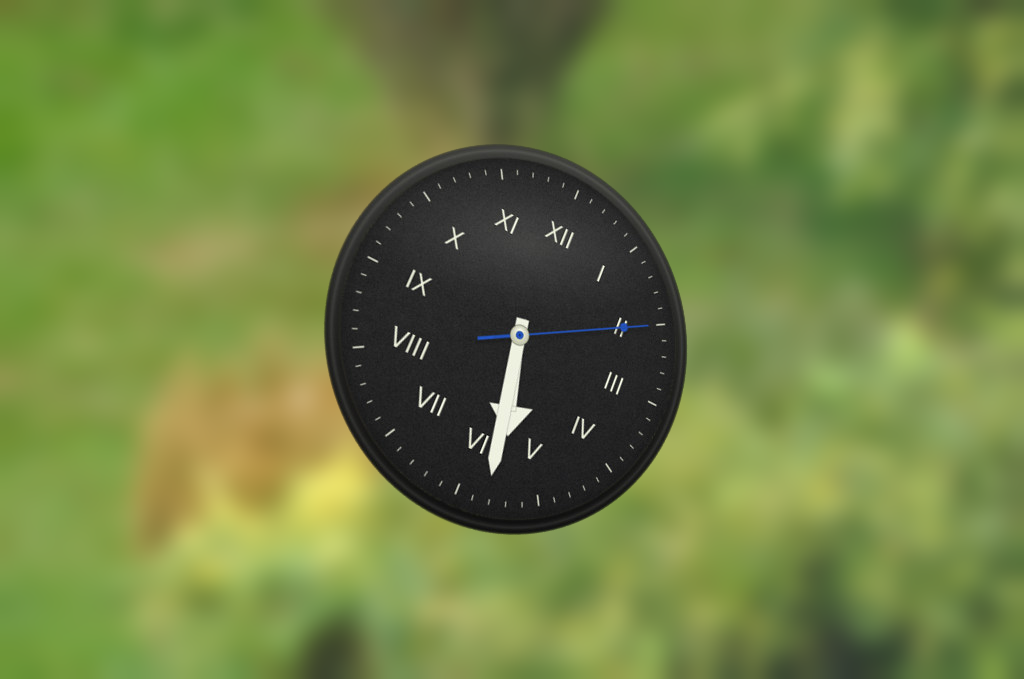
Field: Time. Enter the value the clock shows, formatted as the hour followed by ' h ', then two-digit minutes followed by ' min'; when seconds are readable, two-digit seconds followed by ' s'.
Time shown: 5 h 28 min 10 s
